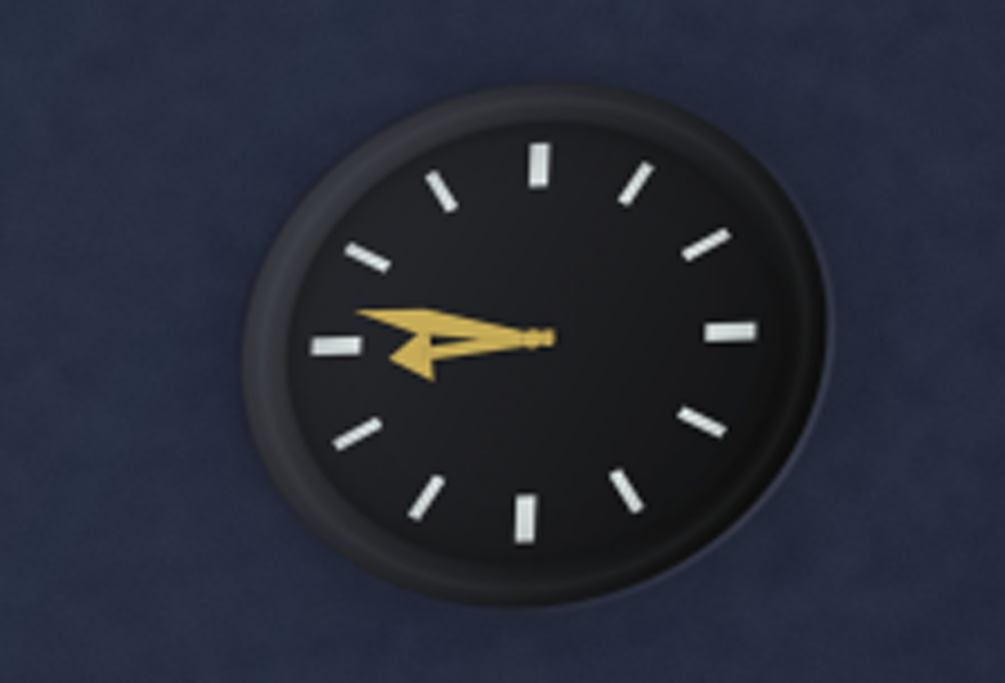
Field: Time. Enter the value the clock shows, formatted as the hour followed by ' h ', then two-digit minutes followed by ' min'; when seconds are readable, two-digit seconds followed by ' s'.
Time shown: 8 h 47 min
